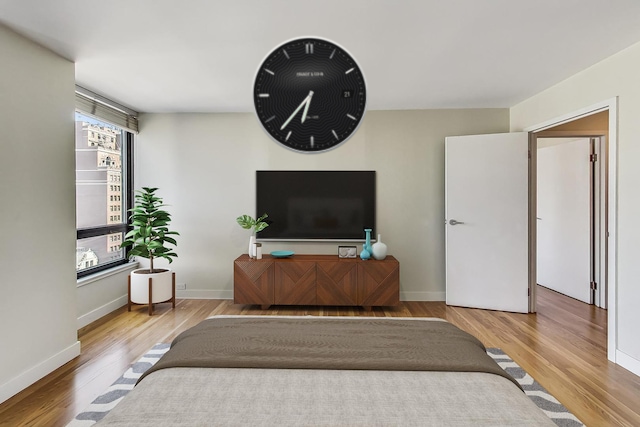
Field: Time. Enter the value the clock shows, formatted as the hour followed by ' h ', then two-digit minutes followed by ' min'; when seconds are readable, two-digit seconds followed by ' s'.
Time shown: 6 h 37 min
